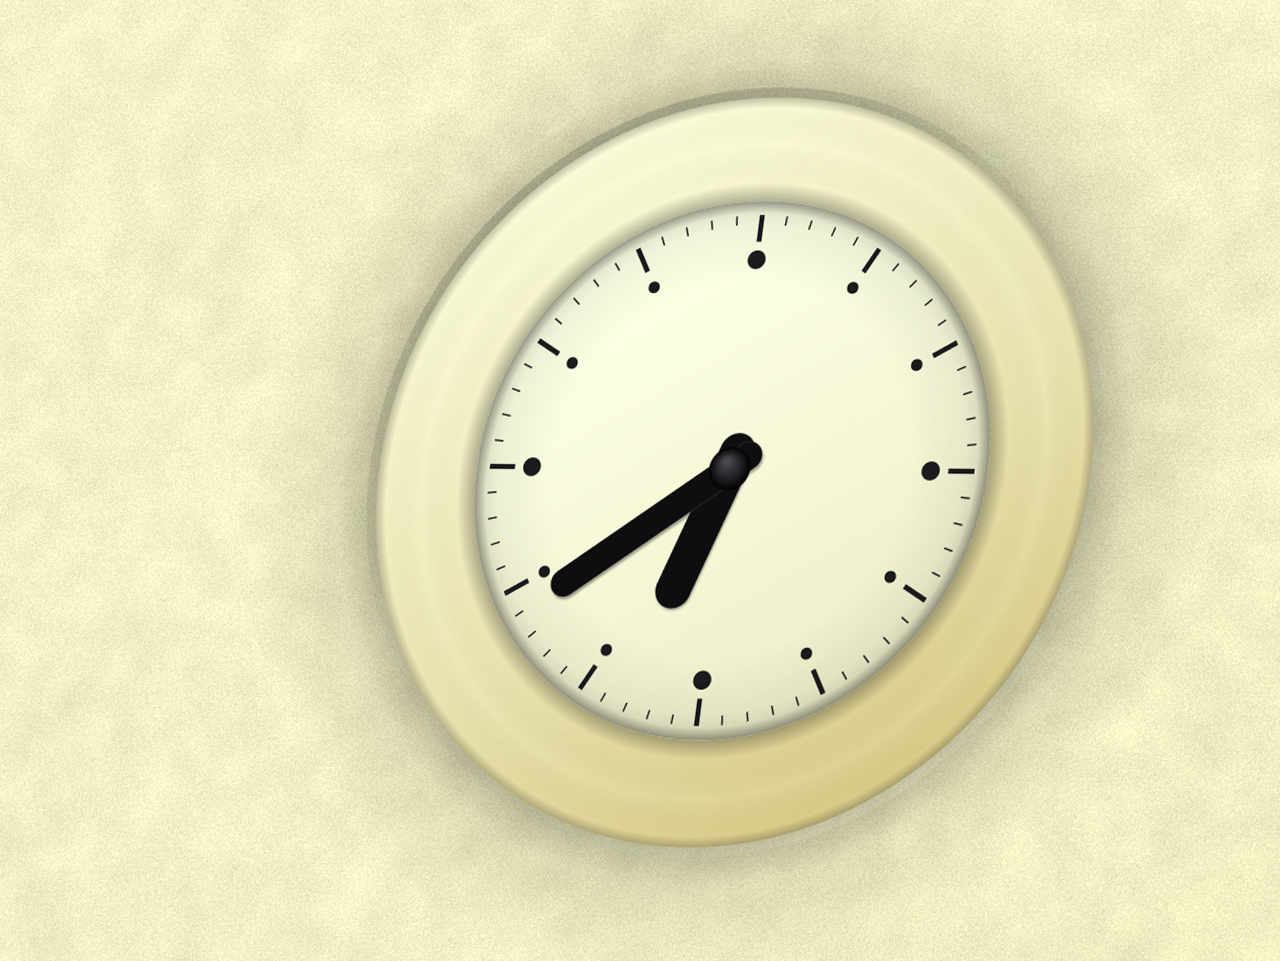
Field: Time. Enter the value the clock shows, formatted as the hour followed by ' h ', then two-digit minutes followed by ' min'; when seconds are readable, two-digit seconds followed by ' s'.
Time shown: 6 h 39 min
